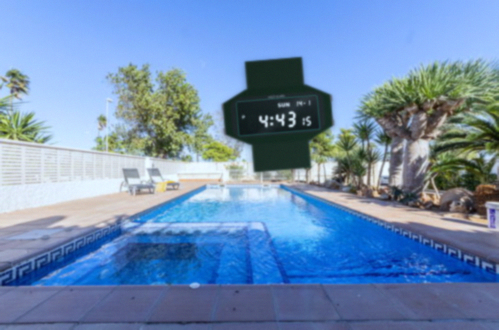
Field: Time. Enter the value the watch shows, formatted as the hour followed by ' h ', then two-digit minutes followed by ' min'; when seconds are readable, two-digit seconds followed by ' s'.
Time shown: 4 h 43 min
